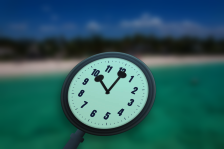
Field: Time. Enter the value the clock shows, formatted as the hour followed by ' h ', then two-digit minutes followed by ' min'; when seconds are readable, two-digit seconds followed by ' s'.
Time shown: 10 h 01 min
